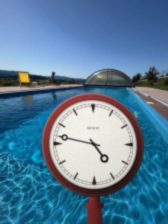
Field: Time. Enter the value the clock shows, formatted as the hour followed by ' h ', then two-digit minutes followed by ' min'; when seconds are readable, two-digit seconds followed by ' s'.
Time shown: 4 h 47 min
